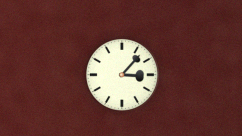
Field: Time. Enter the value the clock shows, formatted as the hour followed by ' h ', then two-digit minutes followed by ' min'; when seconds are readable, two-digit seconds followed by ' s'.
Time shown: 3 h 07 min
